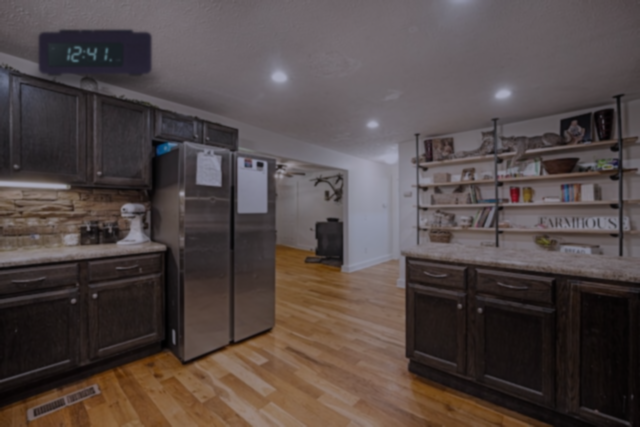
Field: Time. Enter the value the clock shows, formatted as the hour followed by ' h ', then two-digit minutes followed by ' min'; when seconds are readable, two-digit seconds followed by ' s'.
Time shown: 12 h 41 min
